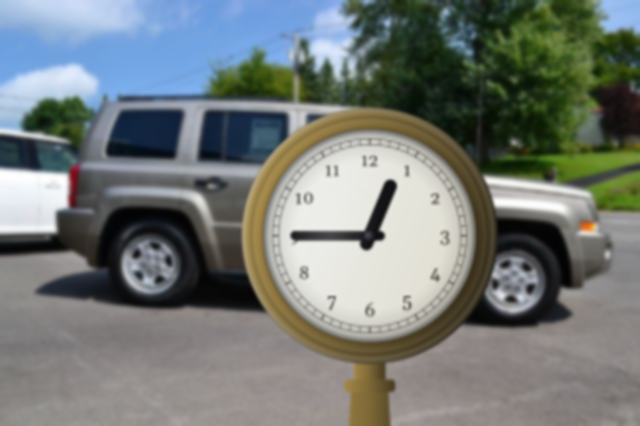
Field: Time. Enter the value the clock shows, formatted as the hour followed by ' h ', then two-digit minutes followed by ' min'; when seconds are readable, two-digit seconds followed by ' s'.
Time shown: 12 h 45 min
